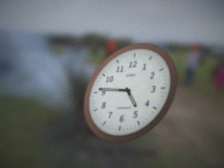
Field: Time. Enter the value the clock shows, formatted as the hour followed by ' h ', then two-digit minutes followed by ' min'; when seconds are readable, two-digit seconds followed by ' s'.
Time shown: 4 h 46 min
